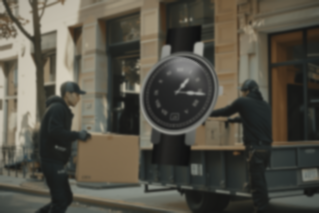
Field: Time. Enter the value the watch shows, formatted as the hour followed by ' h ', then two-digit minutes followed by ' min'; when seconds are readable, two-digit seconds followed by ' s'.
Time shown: 1 h 16 min
